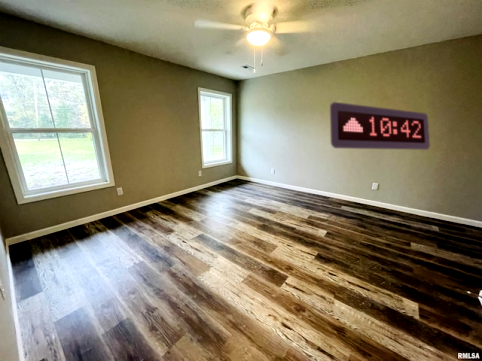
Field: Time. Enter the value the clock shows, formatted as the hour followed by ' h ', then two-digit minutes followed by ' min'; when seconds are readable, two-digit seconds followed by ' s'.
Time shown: 10 h 42 min
